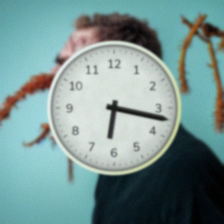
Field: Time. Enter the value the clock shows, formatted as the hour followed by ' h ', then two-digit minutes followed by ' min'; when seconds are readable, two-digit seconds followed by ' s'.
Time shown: 6 h 17 min
